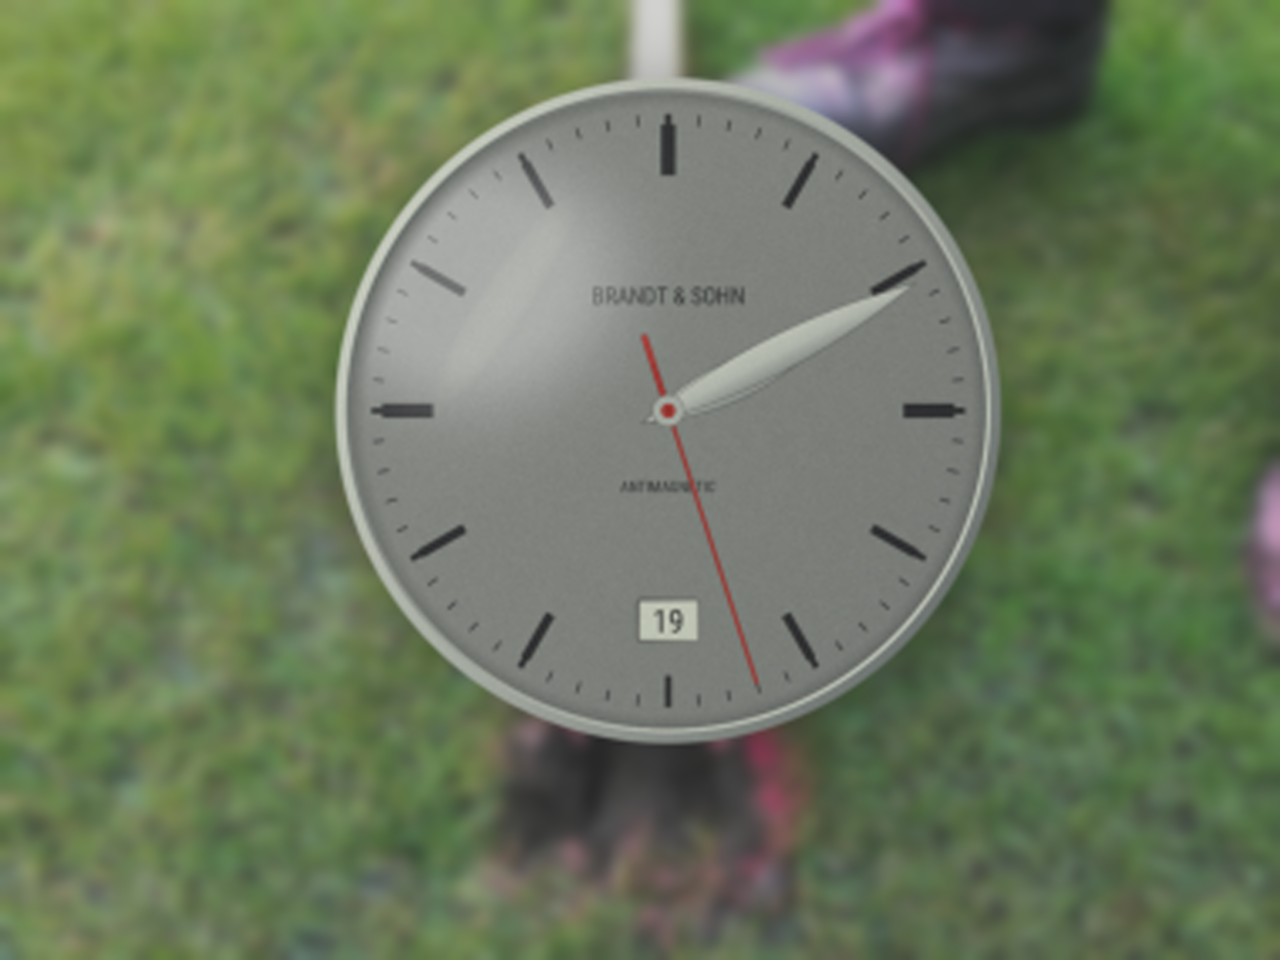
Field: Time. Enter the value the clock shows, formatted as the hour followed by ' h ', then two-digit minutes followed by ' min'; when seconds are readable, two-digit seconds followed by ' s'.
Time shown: 2 h 10 min 27 s
